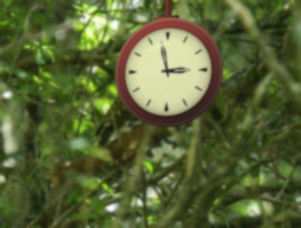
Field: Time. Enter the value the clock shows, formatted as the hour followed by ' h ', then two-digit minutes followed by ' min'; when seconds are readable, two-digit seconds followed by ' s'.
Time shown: 2 h 58 min
